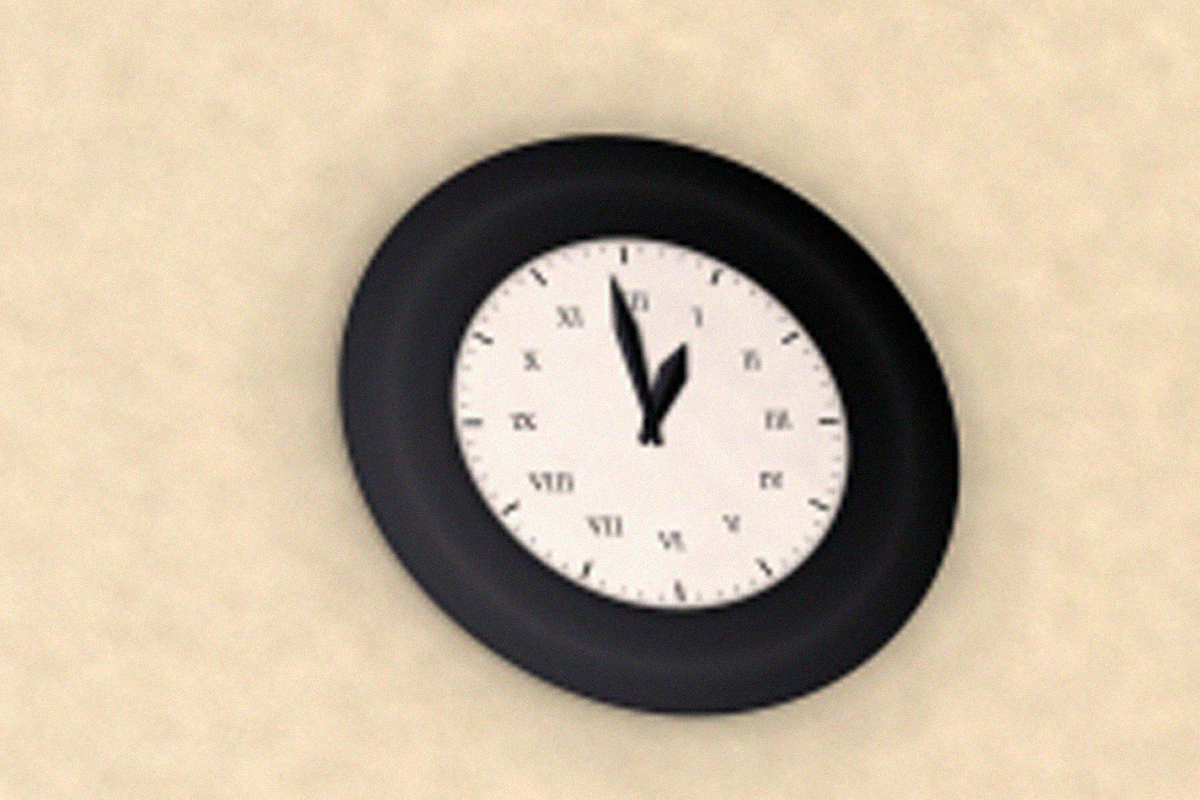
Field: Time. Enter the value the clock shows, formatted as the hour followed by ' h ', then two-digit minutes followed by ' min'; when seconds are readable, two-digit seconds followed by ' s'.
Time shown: 12 h 59 min
